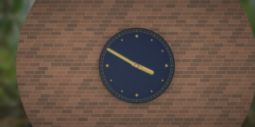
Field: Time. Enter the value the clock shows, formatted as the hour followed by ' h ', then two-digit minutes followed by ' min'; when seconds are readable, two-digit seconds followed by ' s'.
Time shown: 3 h 50 min
